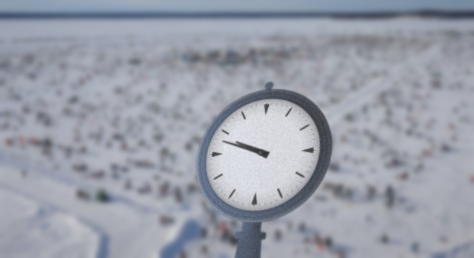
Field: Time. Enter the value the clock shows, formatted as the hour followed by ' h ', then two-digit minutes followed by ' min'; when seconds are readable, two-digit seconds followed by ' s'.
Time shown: 9 h 48 min
